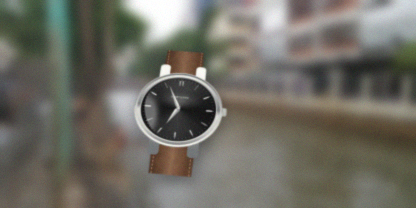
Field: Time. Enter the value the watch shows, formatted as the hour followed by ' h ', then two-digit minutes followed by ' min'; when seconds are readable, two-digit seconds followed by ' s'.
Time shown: 6 h 56 min
